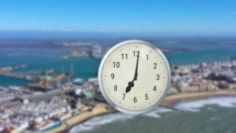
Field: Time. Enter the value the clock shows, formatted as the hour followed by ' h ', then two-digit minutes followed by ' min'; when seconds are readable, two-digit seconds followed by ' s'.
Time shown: 7 h 01 min
